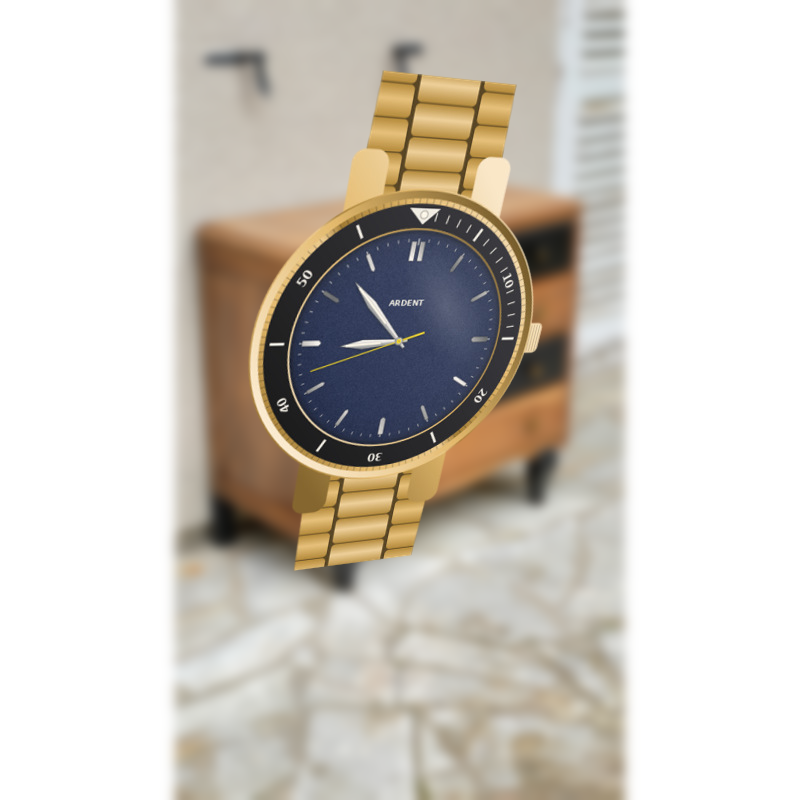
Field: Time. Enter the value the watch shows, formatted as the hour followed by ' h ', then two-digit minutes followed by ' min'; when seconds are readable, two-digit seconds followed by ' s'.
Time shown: 8 h 52 min 42 s
